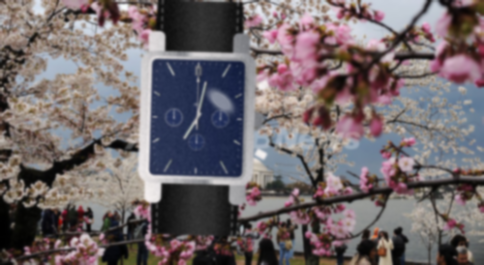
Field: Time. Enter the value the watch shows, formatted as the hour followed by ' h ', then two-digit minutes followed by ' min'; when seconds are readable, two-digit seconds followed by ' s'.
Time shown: 7 h 02 min
